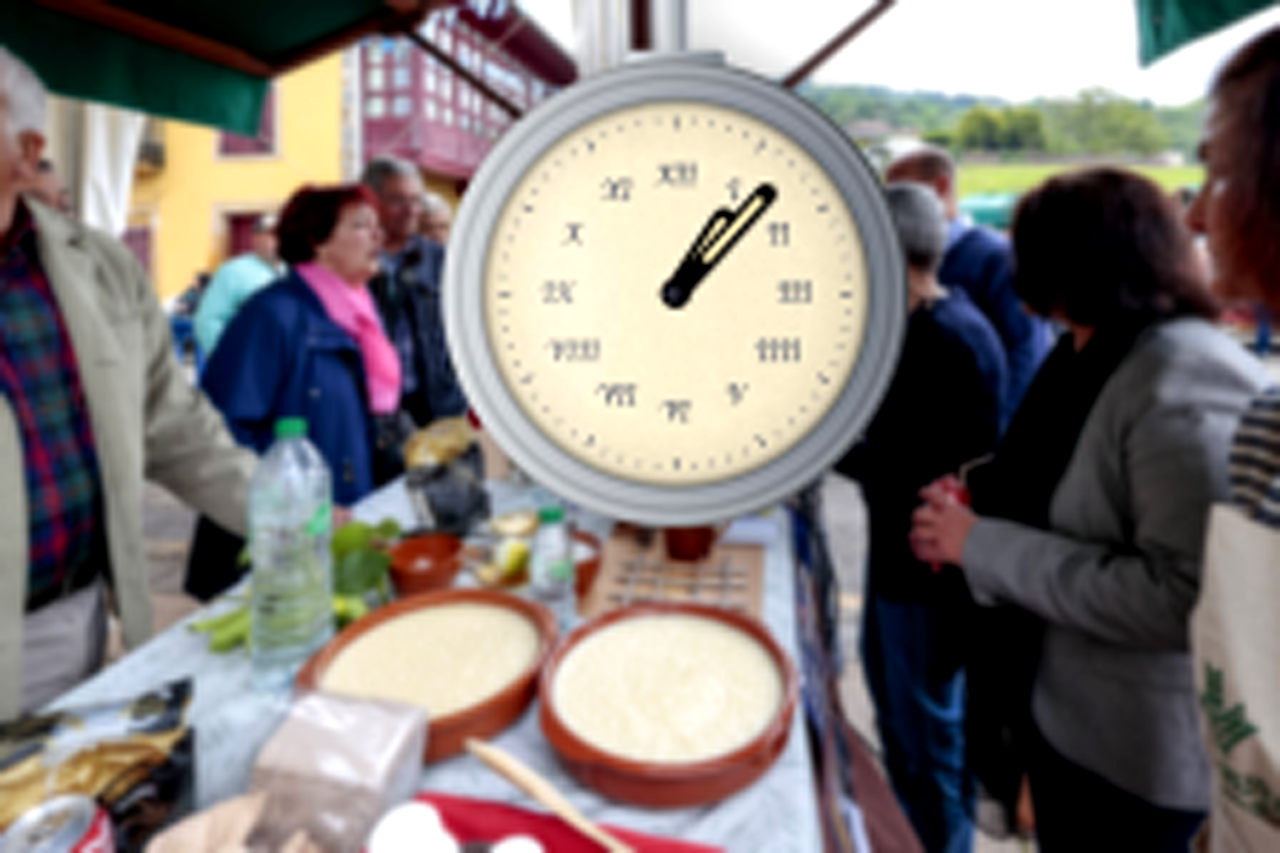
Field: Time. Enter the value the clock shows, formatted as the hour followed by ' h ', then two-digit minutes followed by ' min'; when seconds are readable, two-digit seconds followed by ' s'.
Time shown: 1 h 07 min
